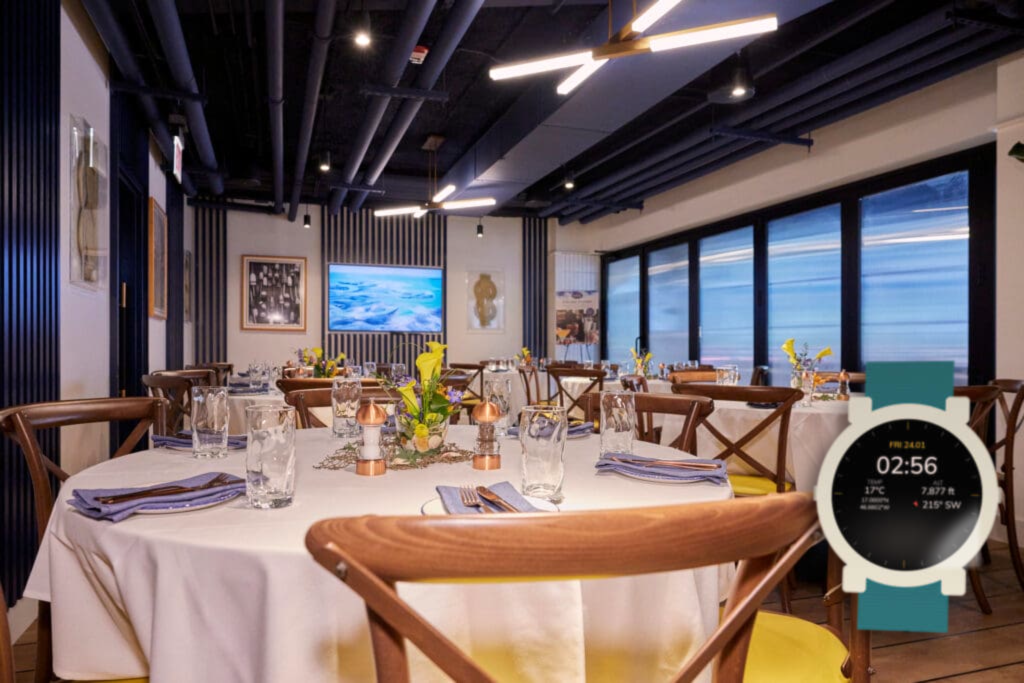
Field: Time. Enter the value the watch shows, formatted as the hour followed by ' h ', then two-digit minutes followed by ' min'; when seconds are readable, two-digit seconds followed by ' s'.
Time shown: 2 h 56 min
